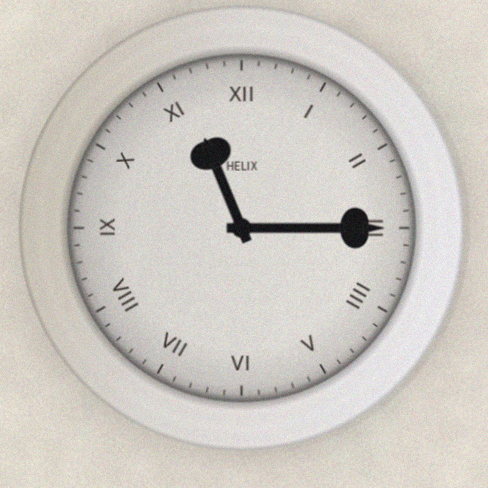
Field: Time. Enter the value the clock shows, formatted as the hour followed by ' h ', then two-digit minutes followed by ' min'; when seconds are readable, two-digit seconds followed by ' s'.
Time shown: 11 h 15 min
